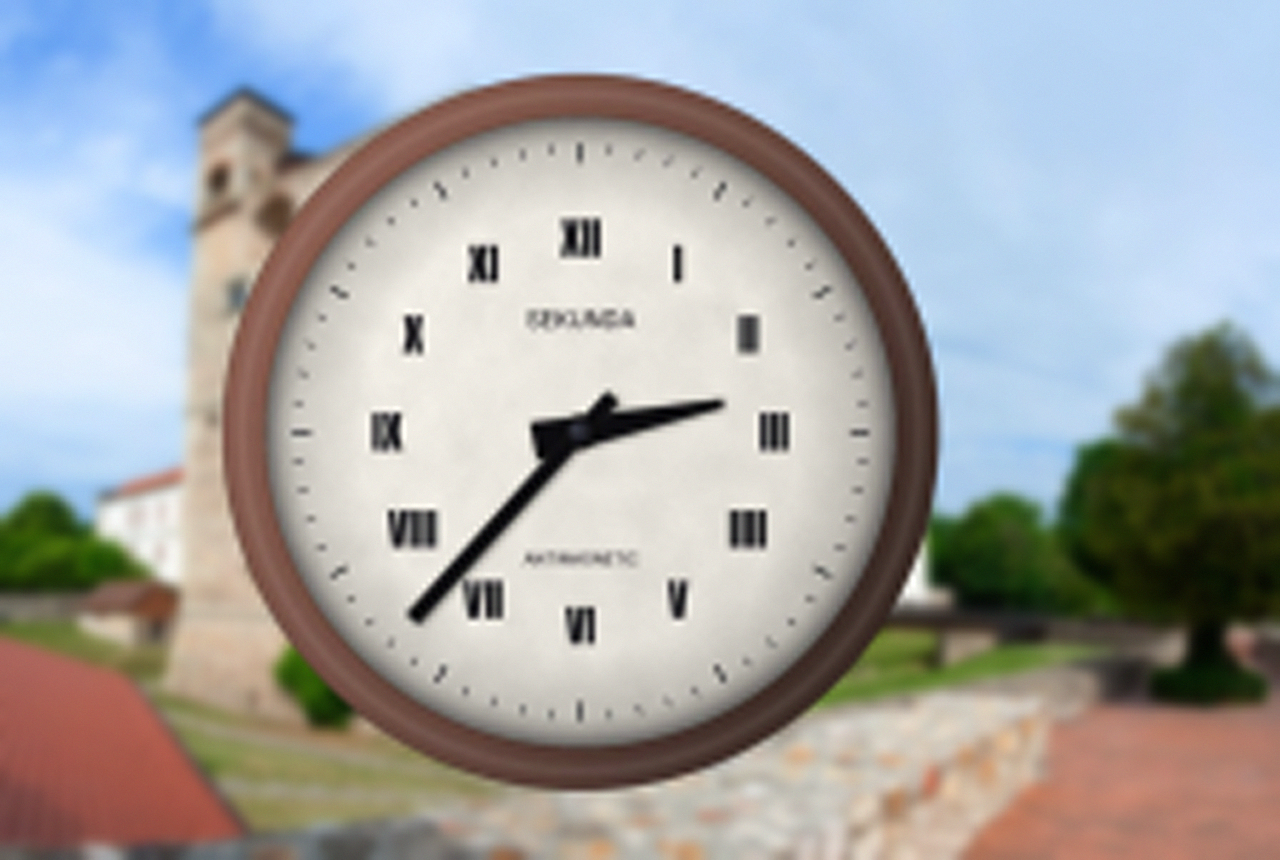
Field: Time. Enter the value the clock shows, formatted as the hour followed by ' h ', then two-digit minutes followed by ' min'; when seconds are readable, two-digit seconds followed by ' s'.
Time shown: 2 h 37 min
